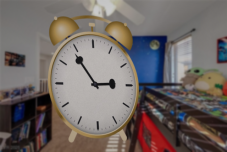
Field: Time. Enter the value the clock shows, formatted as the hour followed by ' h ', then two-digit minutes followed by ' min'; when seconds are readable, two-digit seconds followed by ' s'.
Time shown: 2 h 54 min
